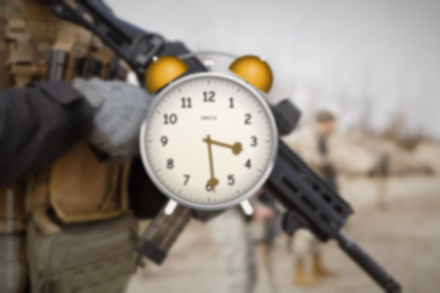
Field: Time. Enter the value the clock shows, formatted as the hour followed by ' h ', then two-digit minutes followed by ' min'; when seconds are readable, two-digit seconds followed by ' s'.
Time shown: 3 h 29 min
